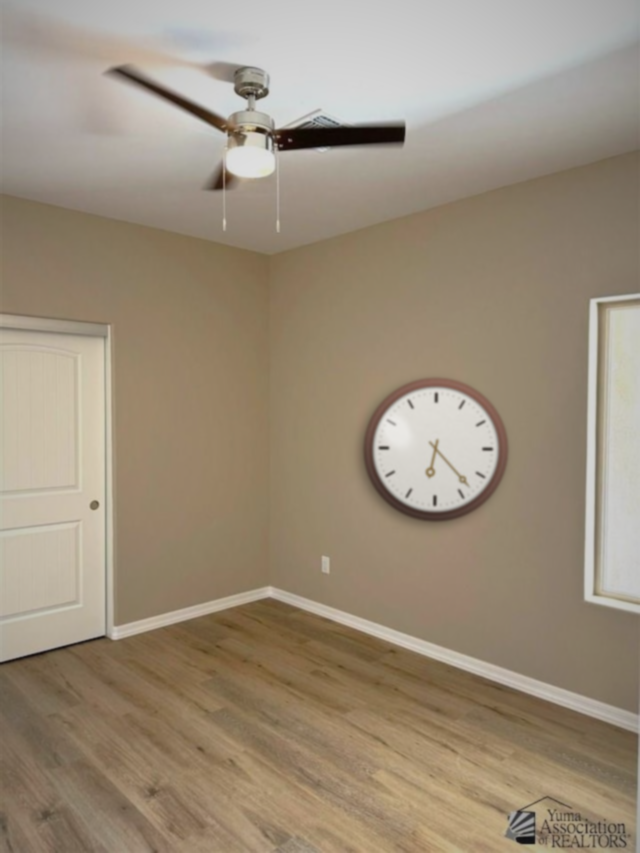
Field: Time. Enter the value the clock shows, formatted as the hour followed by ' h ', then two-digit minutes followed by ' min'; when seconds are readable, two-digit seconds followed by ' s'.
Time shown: 6 h 23 min
